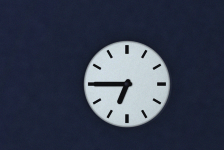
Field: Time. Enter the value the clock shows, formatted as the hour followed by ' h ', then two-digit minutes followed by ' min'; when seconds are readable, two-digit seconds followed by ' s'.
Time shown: 6 h 45 min
